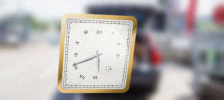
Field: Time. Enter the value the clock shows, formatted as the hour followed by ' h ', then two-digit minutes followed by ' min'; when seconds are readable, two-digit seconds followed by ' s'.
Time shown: 5 h 41 min
